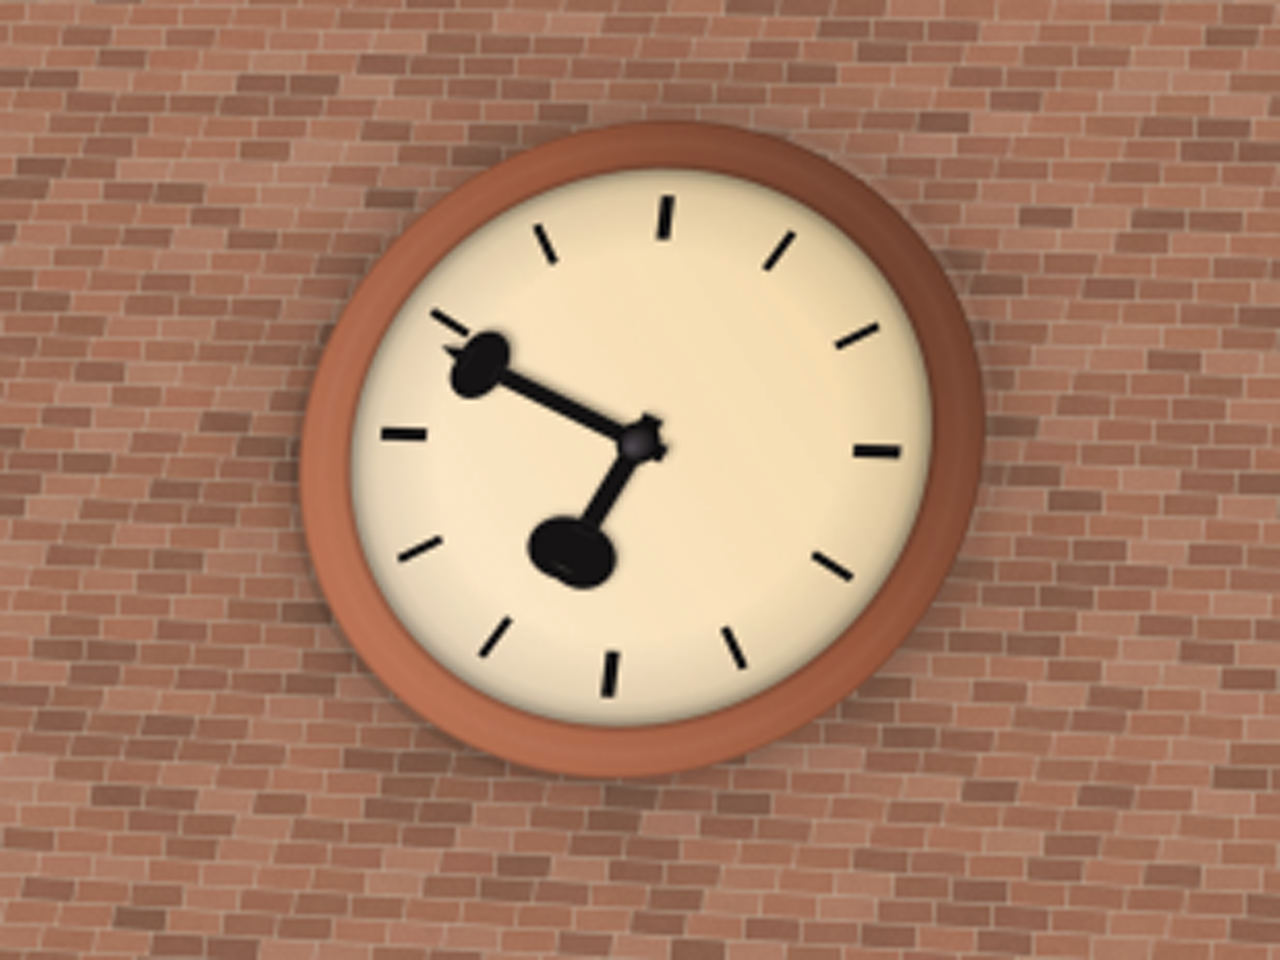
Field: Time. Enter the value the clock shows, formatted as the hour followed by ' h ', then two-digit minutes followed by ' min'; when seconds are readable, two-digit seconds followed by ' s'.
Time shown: 6 h 49 min
